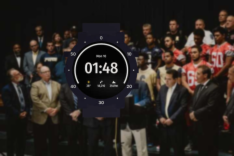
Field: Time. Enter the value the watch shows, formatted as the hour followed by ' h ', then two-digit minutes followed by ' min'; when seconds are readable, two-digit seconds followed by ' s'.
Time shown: 1 h 48 min
